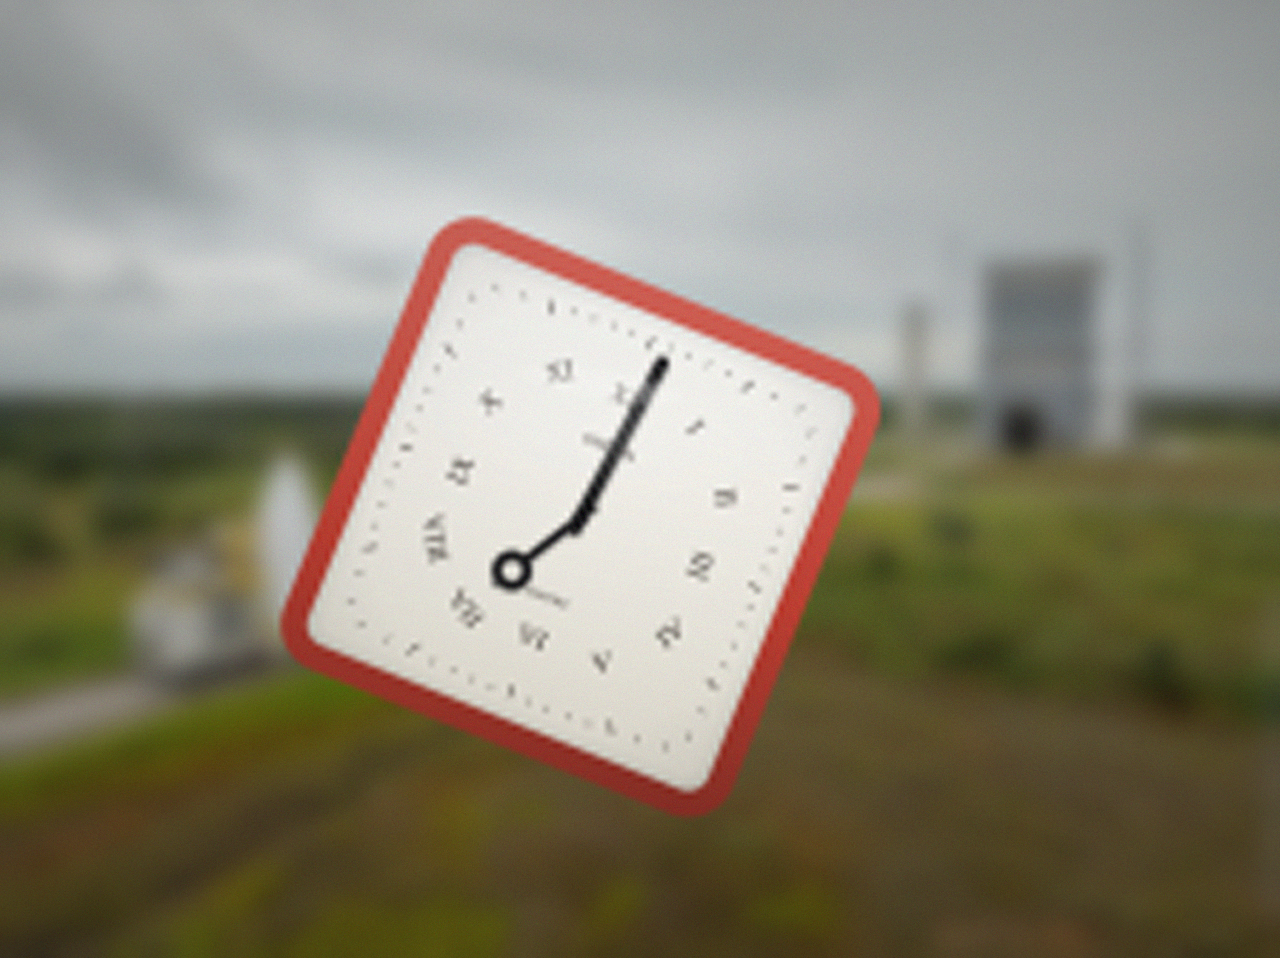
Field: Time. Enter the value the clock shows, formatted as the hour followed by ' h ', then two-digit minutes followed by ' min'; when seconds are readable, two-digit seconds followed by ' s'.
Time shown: 7 h 01 min
